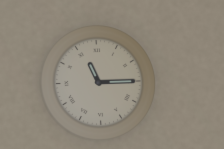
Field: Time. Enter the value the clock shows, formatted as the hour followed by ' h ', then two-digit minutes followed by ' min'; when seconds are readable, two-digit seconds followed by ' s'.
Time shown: 11 h 15 min
